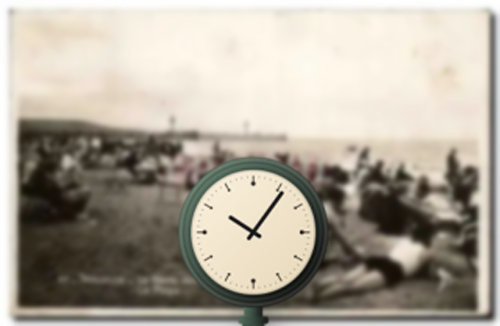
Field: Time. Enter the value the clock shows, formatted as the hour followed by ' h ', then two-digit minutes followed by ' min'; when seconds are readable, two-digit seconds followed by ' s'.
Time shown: 10 h 06 min
